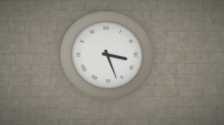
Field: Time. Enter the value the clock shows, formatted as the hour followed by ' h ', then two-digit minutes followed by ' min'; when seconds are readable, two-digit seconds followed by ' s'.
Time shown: 3 h 27 min
